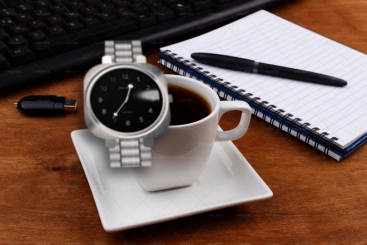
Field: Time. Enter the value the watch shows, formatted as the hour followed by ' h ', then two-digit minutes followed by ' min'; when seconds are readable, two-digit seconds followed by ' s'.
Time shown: 12 h 36 min
